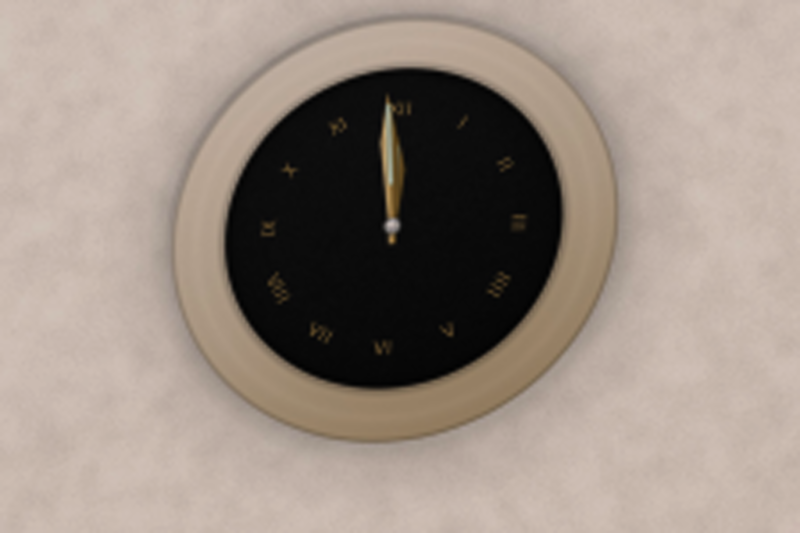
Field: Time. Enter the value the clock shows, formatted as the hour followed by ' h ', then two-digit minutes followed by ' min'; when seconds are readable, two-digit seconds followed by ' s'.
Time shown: 11 h 59 min
